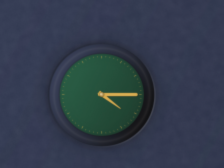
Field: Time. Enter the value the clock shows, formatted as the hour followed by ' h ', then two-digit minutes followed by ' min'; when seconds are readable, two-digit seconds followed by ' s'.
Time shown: 4 h 15 min
